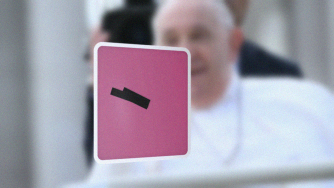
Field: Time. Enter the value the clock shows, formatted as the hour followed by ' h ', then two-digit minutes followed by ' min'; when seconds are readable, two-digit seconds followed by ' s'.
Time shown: 9 h 48 min
